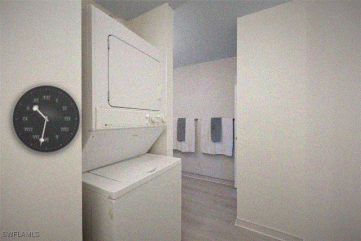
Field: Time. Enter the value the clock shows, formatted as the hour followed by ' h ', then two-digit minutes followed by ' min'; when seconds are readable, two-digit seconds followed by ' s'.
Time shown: 10 h 32 min
